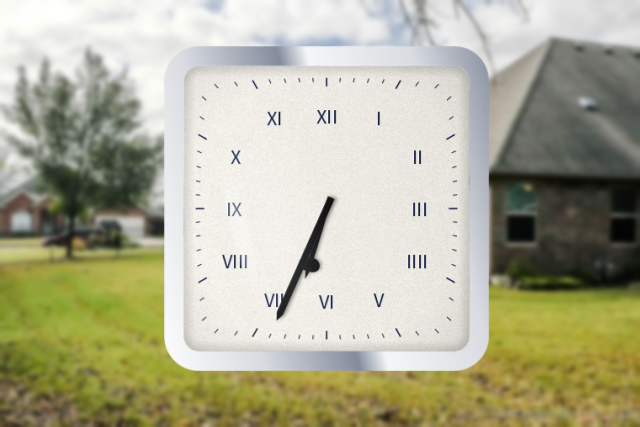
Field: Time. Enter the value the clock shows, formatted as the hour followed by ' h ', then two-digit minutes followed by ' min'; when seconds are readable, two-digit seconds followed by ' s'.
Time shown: 6 h 34 min
